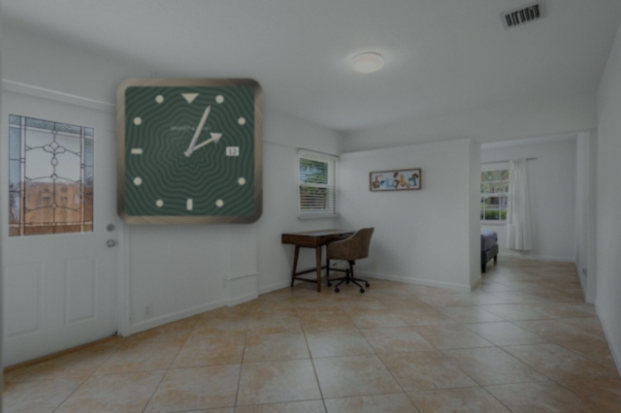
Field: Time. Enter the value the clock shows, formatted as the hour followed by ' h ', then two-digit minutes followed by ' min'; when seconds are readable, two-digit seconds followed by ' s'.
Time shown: 2 h 04 min
